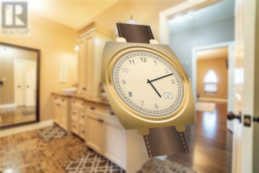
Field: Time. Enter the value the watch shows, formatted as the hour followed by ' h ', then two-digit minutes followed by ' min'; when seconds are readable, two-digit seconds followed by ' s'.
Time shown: 5 h 12 min
